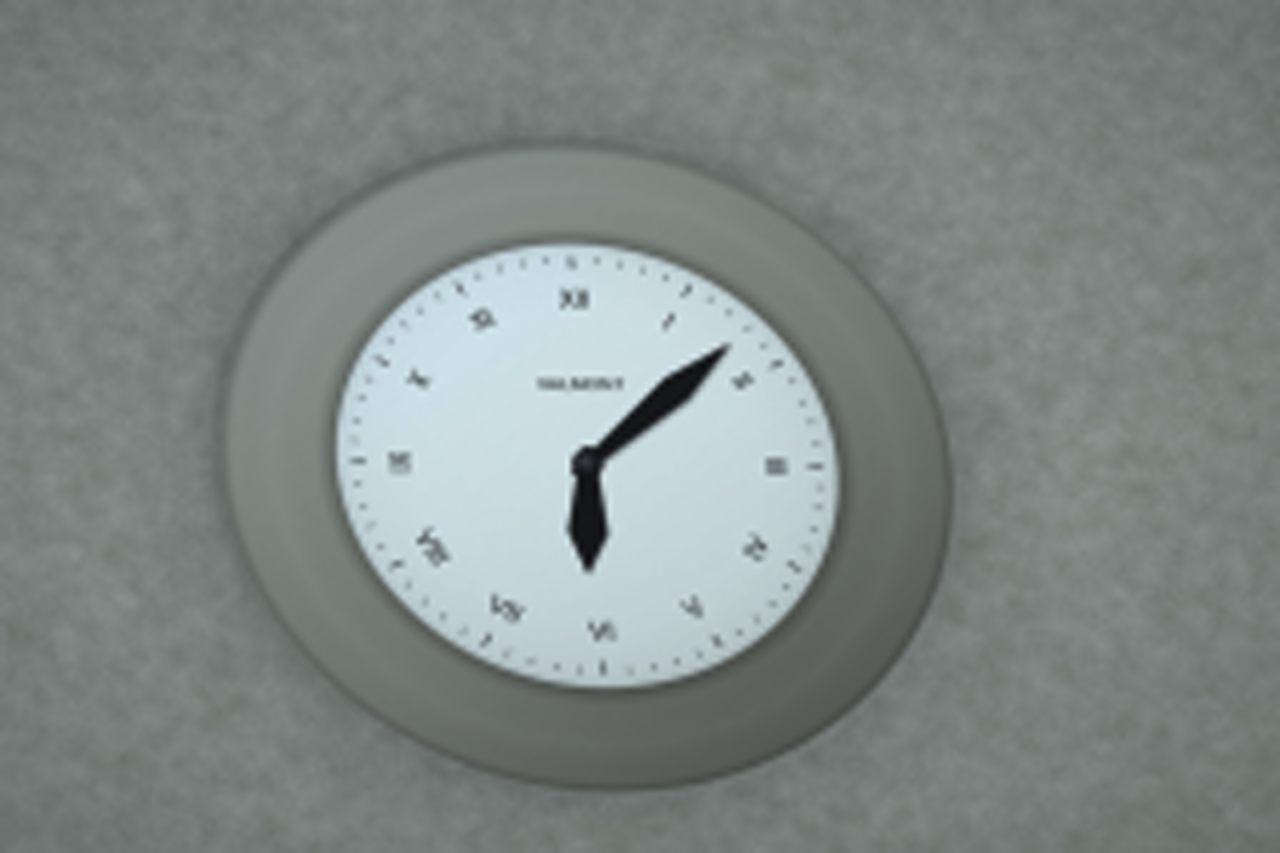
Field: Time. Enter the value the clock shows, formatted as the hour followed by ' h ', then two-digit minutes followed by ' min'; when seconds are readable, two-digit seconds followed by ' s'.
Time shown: 6 h 08 min
